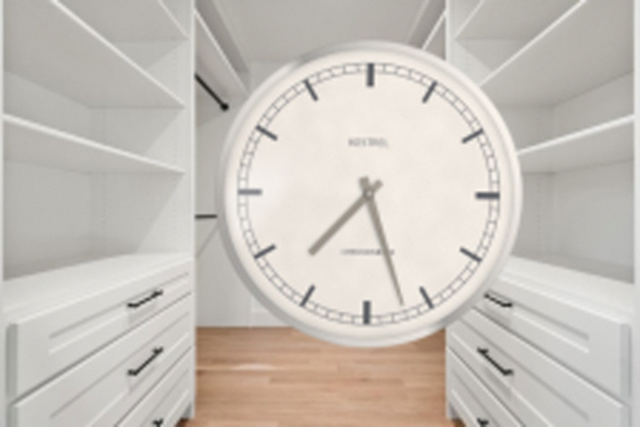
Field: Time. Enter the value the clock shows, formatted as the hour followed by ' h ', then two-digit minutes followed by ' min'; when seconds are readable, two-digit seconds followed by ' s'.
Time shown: 7 h 27 min
